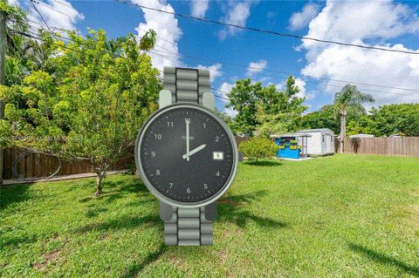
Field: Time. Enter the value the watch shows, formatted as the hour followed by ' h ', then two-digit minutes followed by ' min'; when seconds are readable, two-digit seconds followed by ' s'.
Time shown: 2 h 00 min
